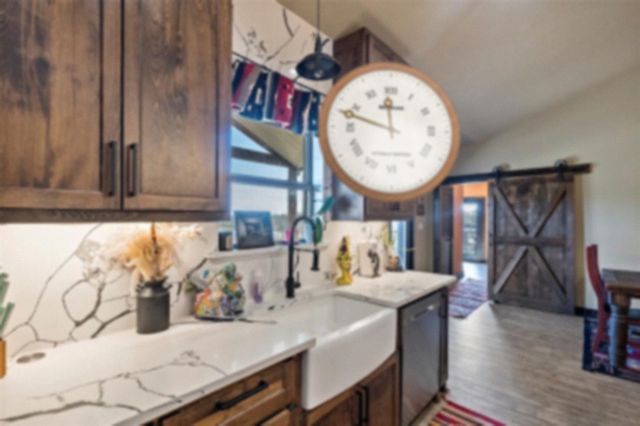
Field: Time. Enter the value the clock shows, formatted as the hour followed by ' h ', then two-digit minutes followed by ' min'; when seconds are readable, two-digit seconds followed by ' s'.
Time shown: 11 h 48 min
